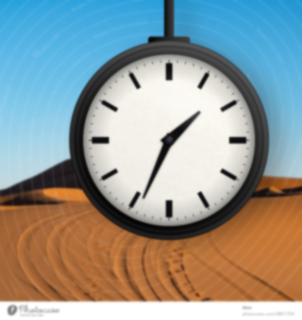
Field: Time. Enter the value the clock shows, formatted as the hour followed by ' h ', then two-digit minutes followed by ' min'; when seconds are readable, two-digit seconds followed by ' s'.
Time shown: 1 h 34 min
